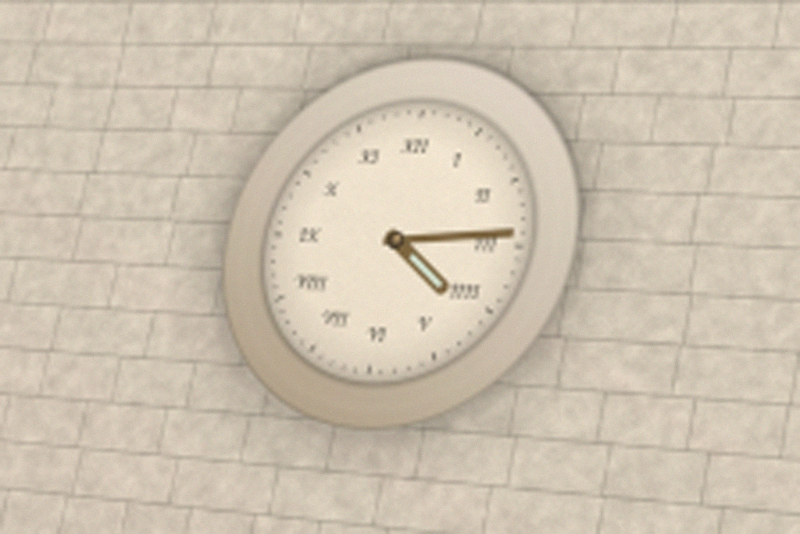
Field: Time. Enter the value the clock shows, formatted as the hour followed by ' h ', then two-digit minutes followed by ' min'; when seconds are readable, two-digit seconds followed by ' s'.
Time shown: 4 h 14 min
